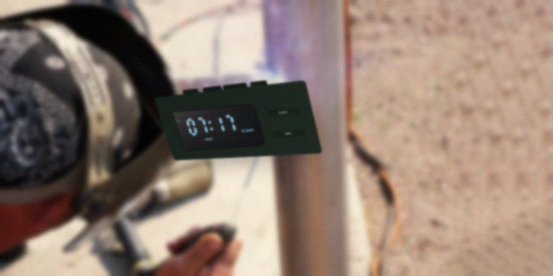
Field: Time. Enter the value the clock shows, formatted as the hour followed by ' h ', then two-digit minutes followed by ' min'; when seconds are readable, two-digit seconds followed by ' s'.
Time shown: 7 h 17 min
